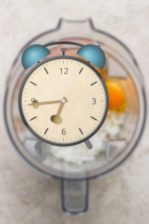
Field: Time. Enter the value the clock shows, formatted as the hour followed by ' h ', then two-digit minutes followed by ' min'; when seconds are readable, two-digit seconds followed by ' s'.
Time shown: 6 h 44 min
